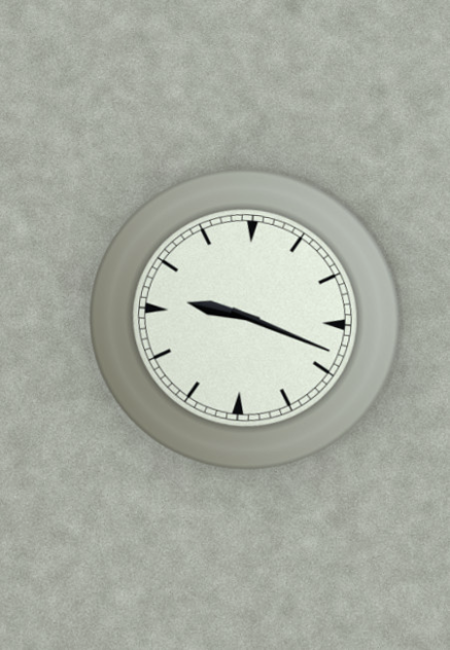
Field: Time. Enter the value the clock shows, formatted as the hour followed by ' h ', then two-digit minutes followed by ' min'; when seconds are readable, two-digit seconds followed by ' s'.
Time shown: 9 h 18 min
